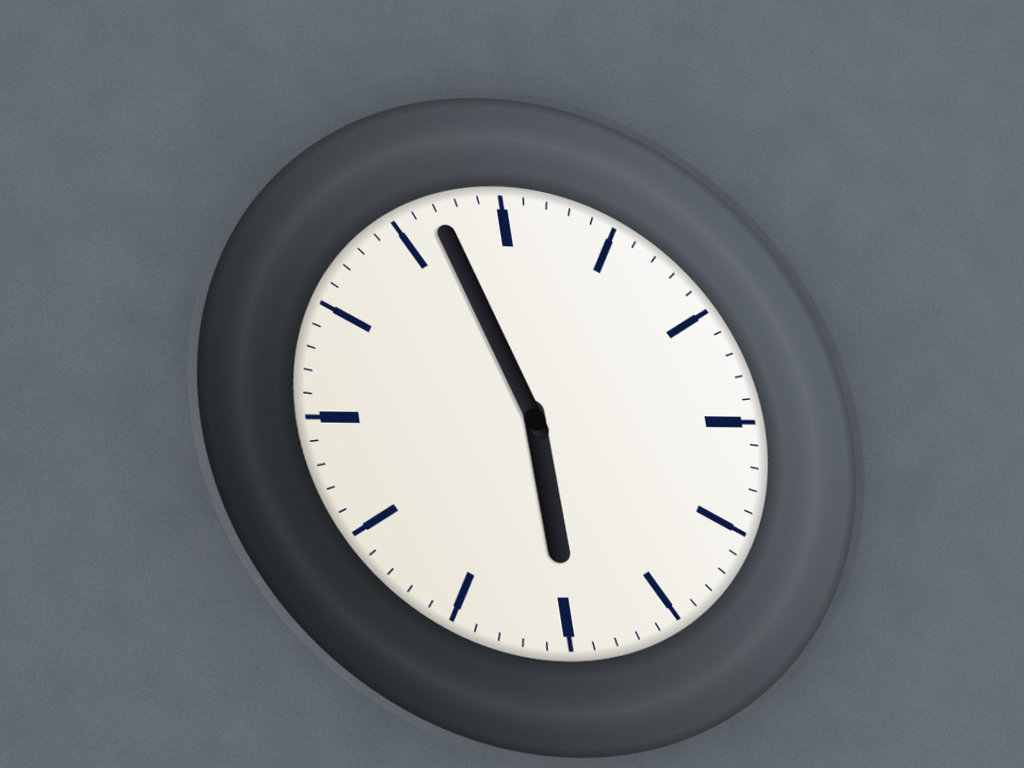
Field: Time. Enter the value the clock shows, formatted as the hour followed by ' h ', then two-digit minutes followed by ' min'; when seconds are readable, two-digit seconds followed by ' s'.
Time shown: 5 h 57 min
